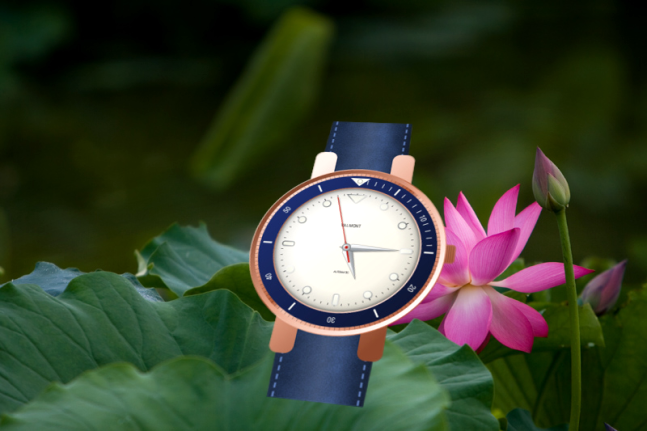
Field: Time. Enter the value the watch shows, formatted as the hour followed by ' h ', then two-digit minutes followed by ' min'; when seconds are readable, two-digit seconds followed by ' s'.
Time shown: 5 h 14 min 57 s
